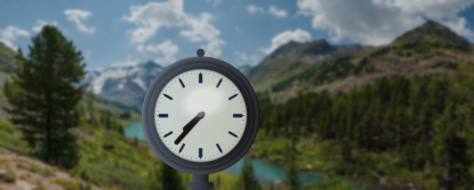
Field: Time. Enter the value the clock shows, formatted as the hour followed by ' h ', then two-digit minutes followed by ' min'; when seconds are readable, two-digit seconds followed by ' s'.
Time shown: 7 h 37 min
